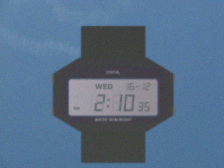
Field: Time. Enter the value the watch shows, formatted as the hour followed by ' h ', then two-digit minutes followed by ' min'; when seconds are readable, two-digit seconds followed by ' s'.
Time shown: 2 h 10 min
